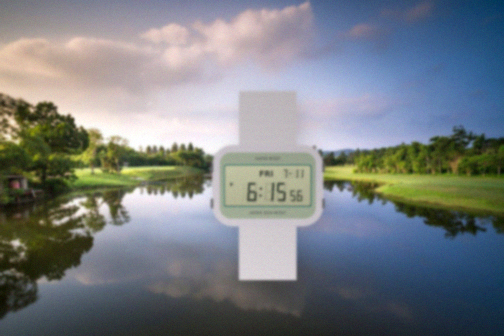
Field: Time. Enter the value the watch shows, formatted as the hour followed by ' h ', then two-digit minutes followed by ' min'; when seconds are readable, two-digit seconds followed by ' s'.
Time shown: 6 h 15 min
